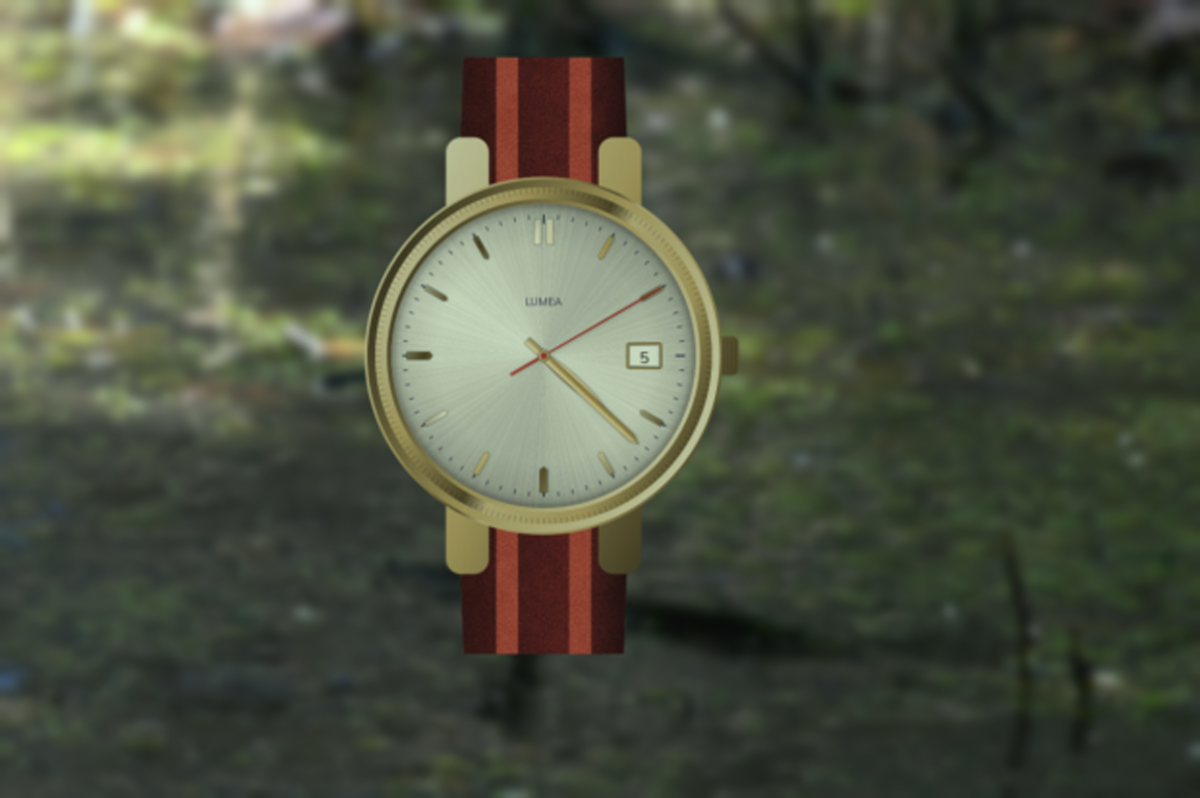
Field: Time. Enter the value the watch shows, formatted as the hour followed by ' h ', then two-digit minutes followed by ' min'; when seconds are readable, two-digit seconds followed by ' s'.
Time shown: 4 h 22 min 10 s
